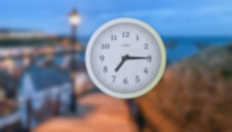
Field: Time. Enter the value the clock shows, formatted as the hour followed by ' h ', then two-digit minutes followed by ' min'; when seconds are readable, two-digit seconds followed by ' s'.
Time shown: 7 h 15 min
